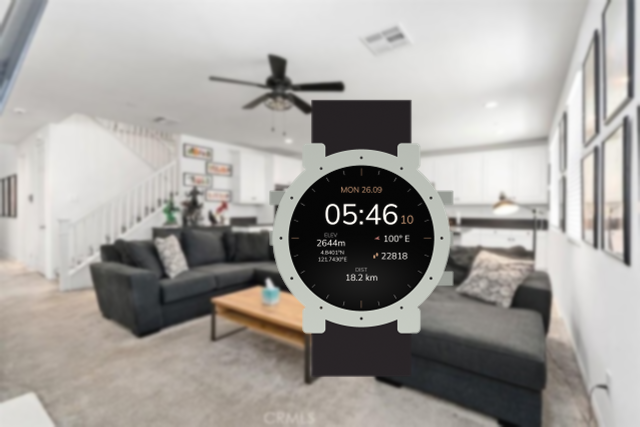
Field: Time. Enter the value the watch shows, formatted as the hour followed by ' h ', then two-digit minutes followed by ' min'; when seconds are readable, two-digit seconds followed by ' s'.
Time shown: 5 h 46 min 10 s
